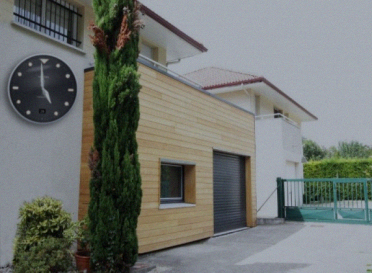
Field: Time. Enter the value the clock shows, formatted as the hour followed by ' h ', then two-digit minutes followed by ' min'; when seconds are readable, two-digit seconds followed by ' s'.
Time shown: 4 h 59 min
